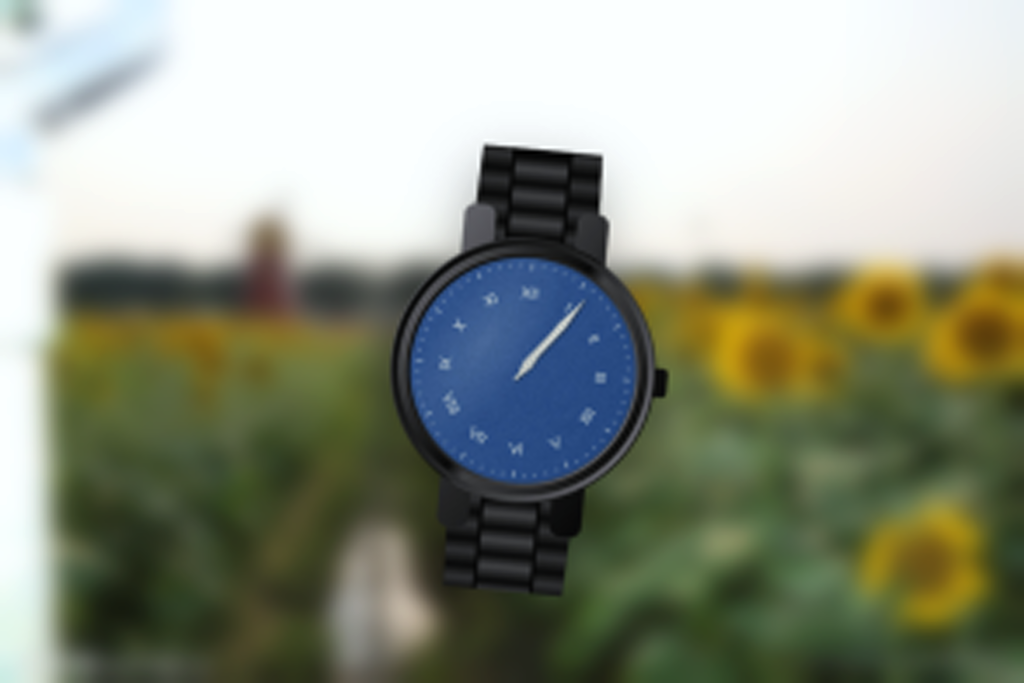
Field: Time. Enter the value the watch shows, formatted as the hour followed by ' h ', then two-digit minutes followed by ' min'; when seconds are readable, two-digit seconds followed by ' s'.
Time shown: 1 h 06 min
